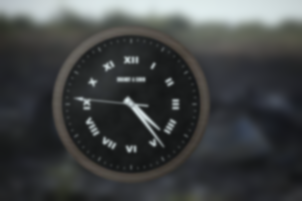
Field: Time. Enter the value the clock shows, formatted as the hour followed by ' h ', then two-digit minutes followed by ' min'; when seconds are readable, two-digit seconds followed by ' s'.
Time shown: 4 h 23 min 46 s
